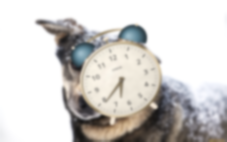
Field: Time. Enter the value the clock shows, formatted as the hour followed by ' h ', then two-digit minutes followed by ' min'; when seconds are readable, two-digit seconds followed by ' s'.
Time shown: 6 h 39 min
